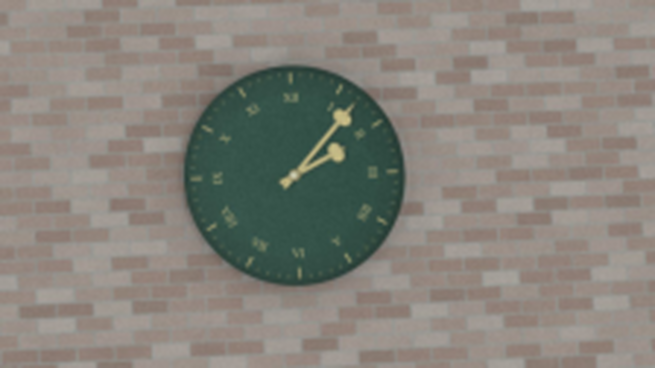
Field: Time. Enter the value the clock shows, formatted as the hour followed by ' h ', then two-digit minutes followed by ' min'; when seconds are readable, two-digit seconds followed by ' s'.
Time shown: 2 h 07 min
